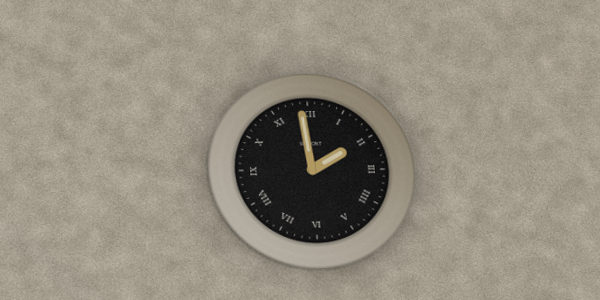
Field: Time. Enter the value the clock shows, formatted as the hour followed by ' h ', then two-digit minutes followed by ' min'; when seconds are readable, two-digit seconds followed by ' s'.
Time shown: 1 h 59 min
